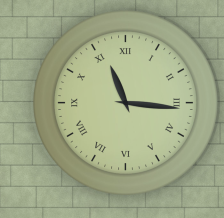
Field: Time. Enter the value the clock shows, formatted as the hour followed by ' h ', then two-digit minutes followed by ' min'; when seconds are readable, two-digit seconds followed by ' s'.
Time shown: 11 h 16 min
